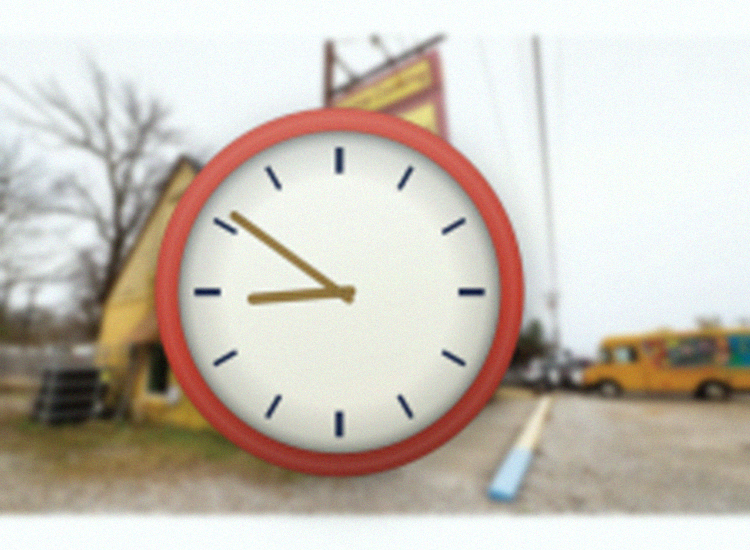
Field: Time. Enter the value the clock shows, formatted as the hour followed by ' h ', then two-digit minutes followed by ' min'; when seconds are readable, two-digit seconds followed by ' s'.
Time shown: 8 h 51 min
